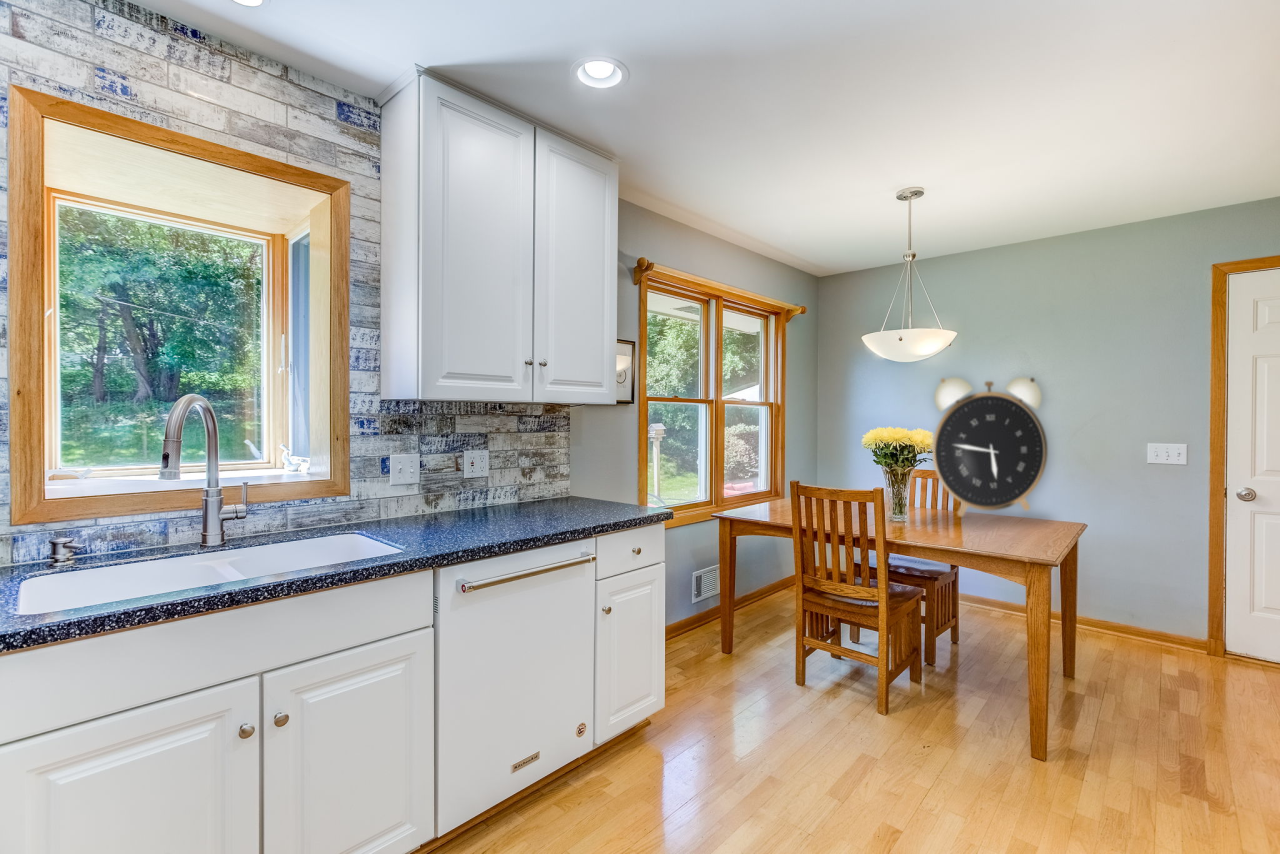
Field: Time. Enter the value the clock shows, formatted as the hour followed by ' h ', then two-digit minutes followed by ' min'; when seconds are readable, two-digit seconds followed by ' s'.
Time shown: 5 h 47 min
